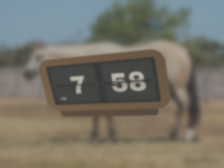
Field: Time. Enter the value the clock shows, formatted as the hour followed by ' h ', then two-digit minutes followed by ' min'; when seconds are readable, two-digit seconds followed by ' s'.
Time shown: 7 h 58 min
